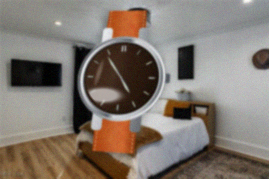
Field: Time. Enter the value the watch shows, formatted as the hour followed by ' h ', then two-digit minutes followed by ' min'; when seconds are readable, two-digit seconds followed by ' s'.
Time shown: 4 h 54 min
